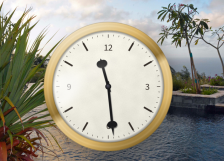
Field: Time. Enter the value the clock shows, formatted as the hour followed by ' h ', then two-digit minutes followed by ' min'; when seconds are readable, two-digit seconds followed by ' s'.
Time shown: 11 h 29 min
